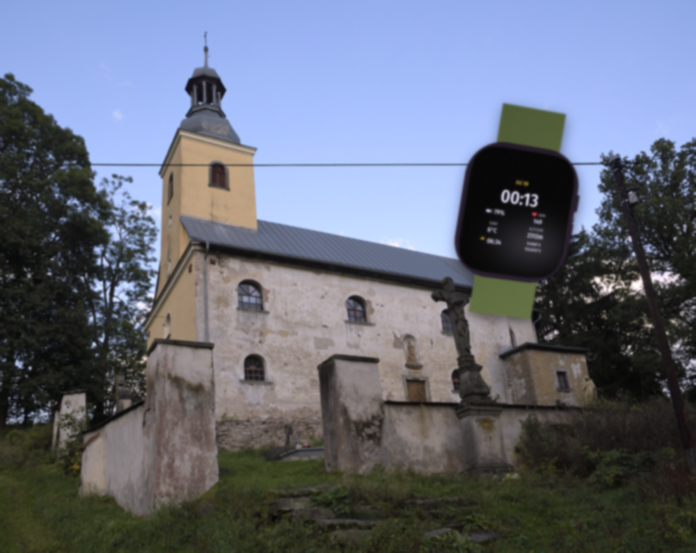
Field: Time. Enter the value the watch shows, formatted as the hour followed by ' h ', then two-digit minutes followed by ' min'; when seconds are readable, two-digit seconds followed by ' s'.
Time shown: 0 h 13 min
